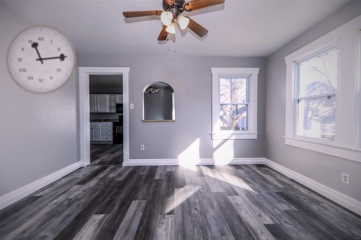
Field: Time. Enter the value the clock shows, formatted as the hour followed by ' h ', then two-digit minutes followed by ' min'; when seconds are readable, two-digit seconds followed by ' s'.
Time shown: 11 h 14 min
